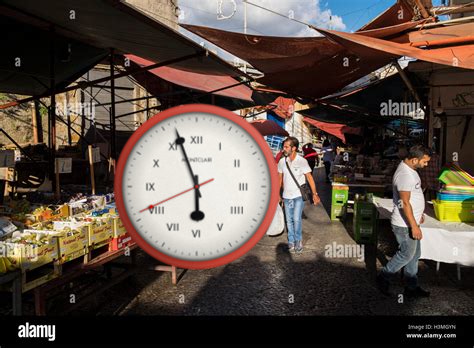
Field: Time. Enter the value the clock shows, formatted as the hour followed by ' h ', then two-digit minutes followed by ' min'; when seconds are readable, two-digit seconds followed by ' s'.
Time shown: 5 h 56 min 41 s
